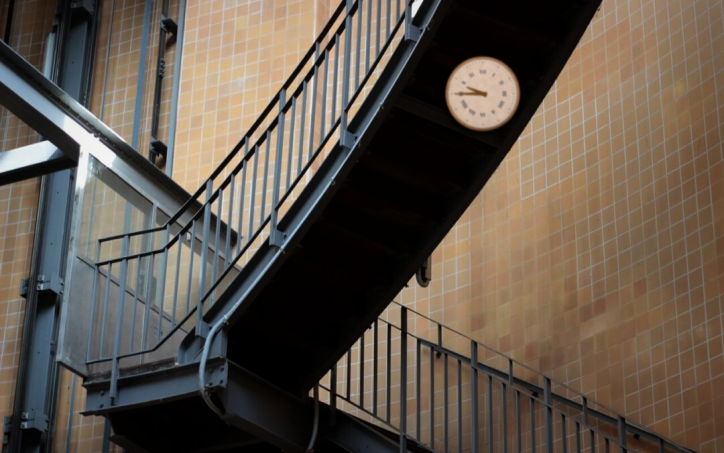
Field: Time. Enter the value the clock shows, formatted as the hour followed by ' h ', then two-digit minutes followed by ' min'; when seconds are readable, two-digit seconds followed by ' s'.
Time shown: 9 h 45 min
